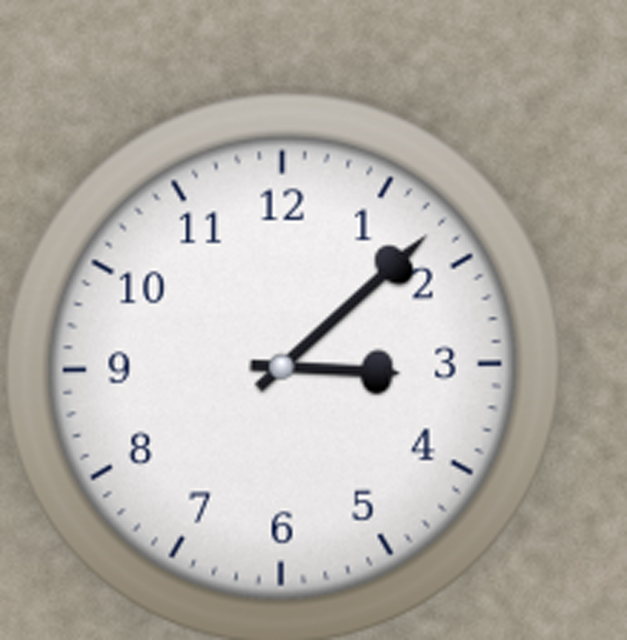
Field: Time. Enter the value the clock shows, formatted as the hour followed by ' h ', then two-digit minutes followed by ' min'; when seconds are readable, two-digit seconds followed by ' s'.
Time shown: 3 h 08 min
